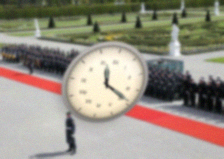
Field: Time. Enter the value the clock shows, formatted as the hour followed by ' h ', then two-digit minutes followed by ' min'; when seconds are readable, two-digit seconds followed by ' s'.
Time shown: 11 h 19 min
